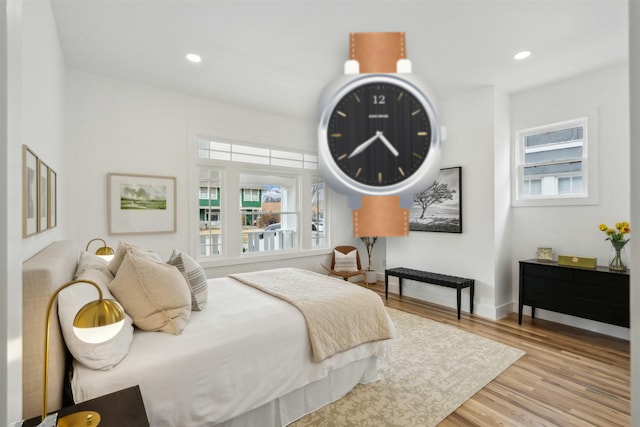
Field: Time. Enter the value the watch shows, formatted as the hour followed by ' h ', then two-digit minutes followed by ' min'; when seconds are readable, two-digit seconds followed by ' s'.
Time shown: 4 h 39 min
